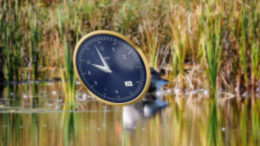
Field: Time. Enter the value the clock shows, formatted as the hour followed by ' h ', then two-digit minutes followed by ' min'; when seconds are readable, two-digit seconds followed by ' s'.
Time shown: 9 h 58 min
